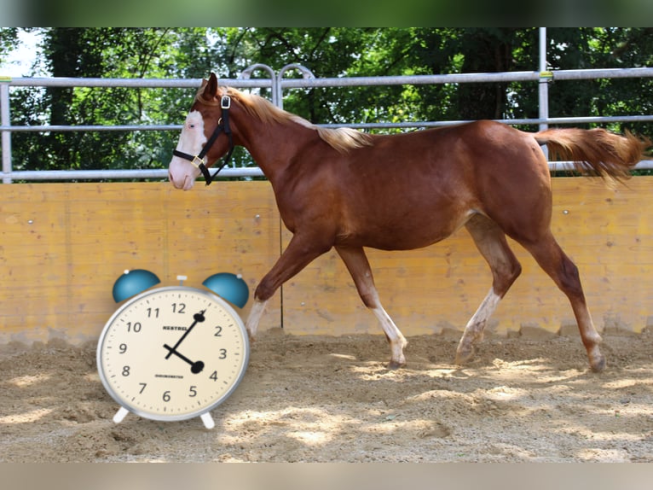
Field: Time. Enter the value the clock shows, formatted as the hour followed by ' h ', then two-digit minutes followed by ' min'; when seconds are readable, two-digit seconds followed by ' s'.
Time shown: 4 h 05 min
